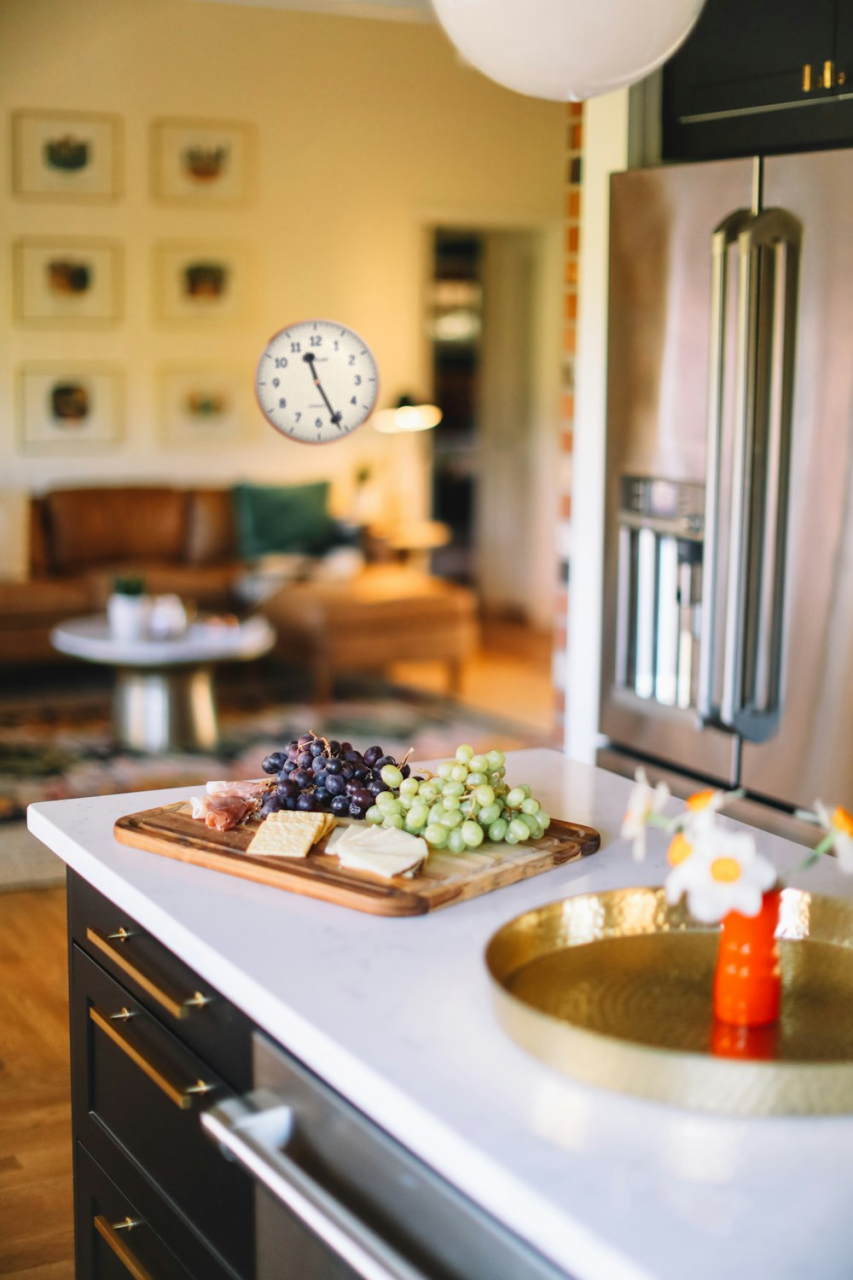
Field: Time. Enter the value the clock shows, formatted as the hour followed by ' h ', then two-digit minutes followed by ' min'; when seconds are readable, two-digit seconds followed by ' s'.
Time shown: 11 h 26 min
